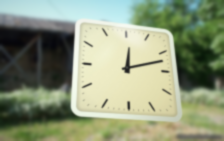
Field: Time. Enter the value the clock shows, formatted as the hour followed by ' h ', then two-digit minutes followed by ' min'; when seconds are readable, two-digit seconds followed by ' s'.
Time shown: 12 h 12 min
